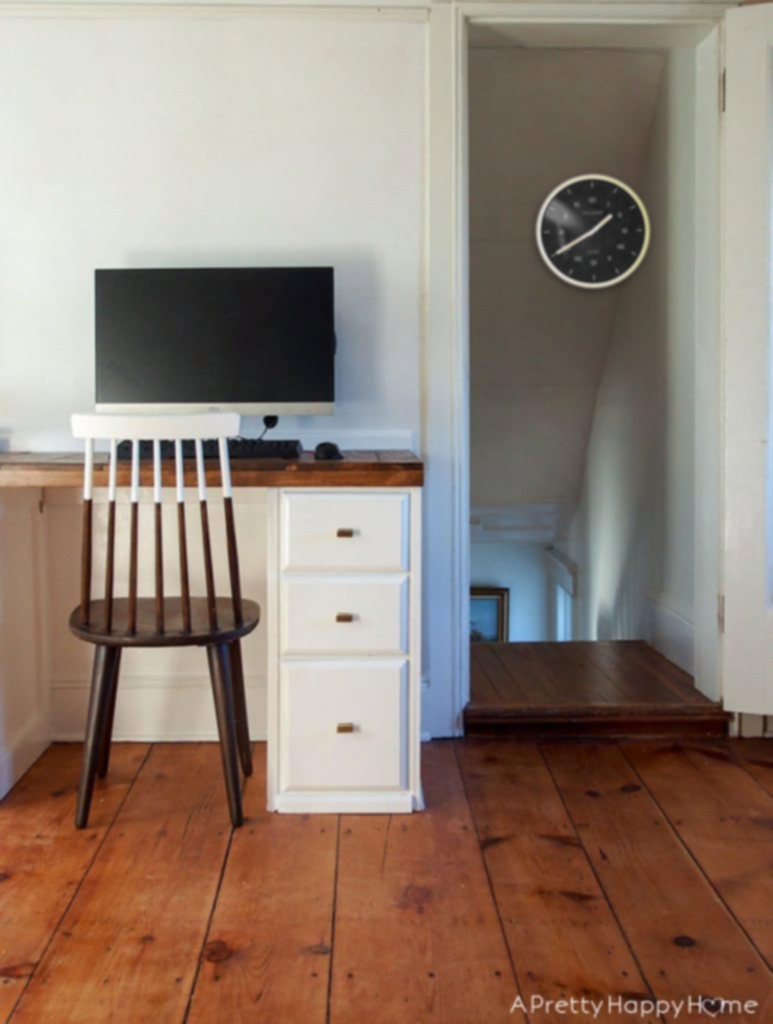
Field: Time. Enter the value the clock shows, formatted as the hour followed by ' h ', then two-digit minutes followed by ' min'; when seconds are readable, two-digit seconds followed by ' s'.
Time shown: 1 h 40 min
